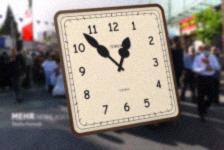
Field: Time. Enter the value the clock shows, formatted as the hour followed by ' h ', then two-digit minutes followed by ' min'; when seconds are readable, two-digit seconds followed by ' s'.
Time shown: 12 h 53 min
